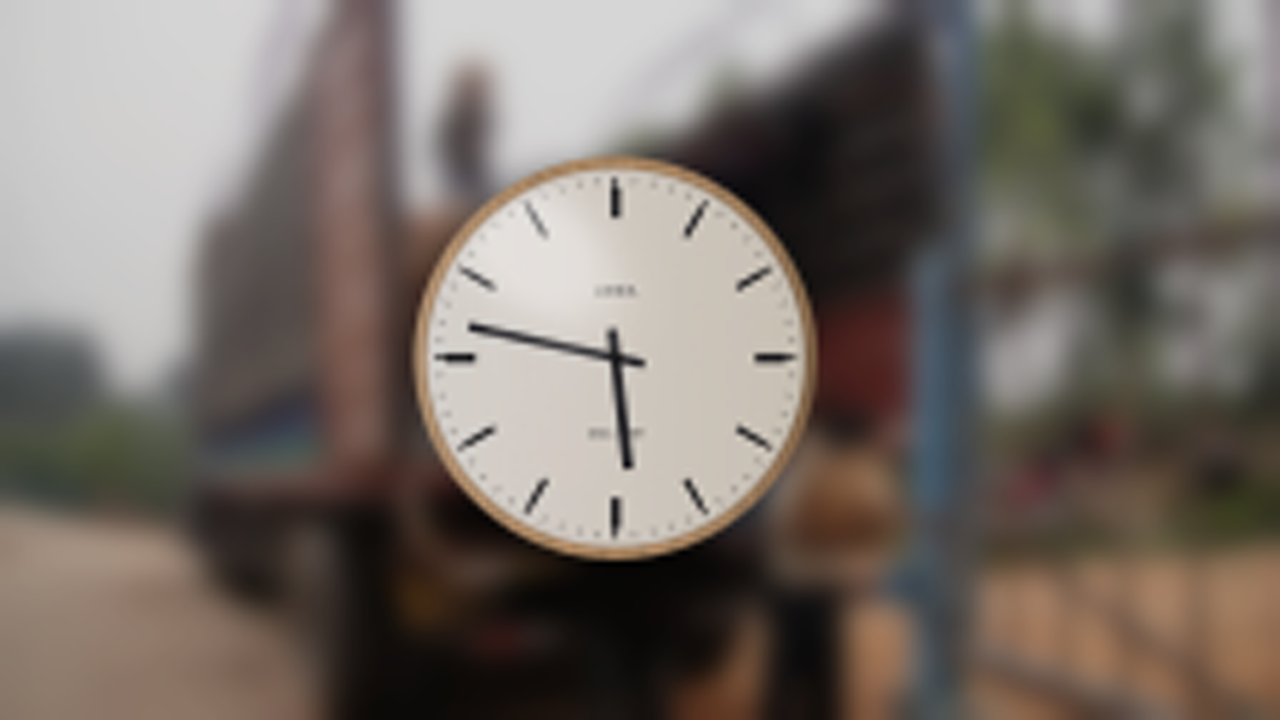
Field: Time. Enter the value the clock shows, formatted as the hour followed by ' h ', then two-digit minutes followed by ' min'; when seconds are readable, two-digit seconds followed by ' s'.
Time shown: 5 h 47 min
